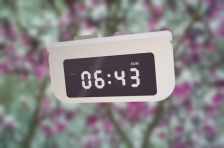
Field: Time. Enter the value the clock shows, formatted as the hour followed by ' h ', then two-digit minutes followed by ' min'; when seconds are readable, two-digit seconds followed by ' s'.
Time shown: 6 h 43 min
